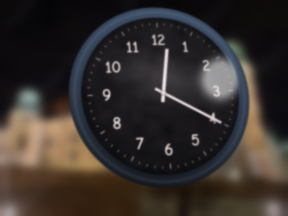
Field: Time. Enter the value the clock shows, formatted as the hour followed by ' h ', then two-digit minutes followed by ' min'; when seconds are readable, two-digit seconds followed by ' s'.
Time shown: 12 h 20 min
